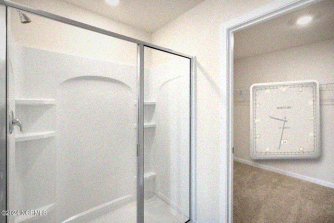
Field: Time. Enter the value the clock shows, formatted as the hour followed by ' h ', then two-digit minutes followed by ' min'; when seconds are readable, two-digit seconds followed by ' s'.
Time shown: 9 h 32 min
